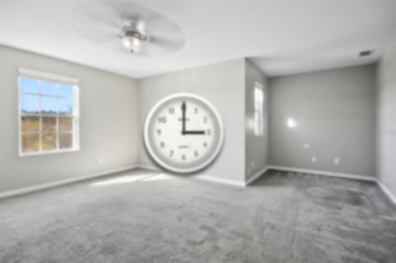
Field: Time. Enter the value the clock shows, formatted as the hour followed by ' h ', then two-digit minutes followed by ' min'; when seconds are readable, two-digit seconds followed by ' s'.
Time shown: 3 h 00 min
